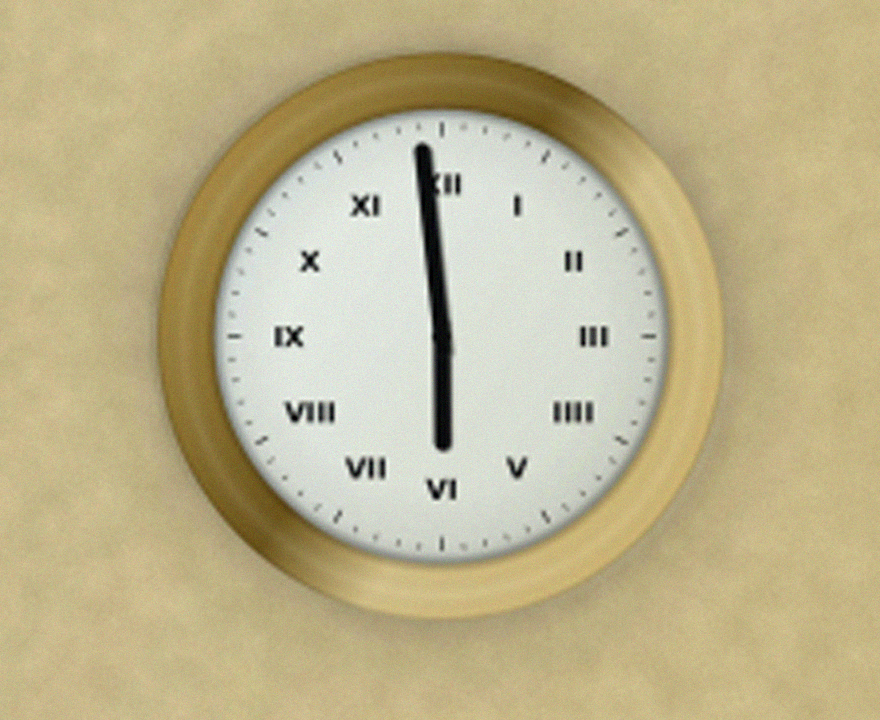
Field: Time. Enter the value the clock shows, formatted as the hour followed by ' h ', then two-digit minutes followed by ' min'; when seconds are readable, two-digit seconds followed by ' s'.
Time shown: 5 h 59 min
